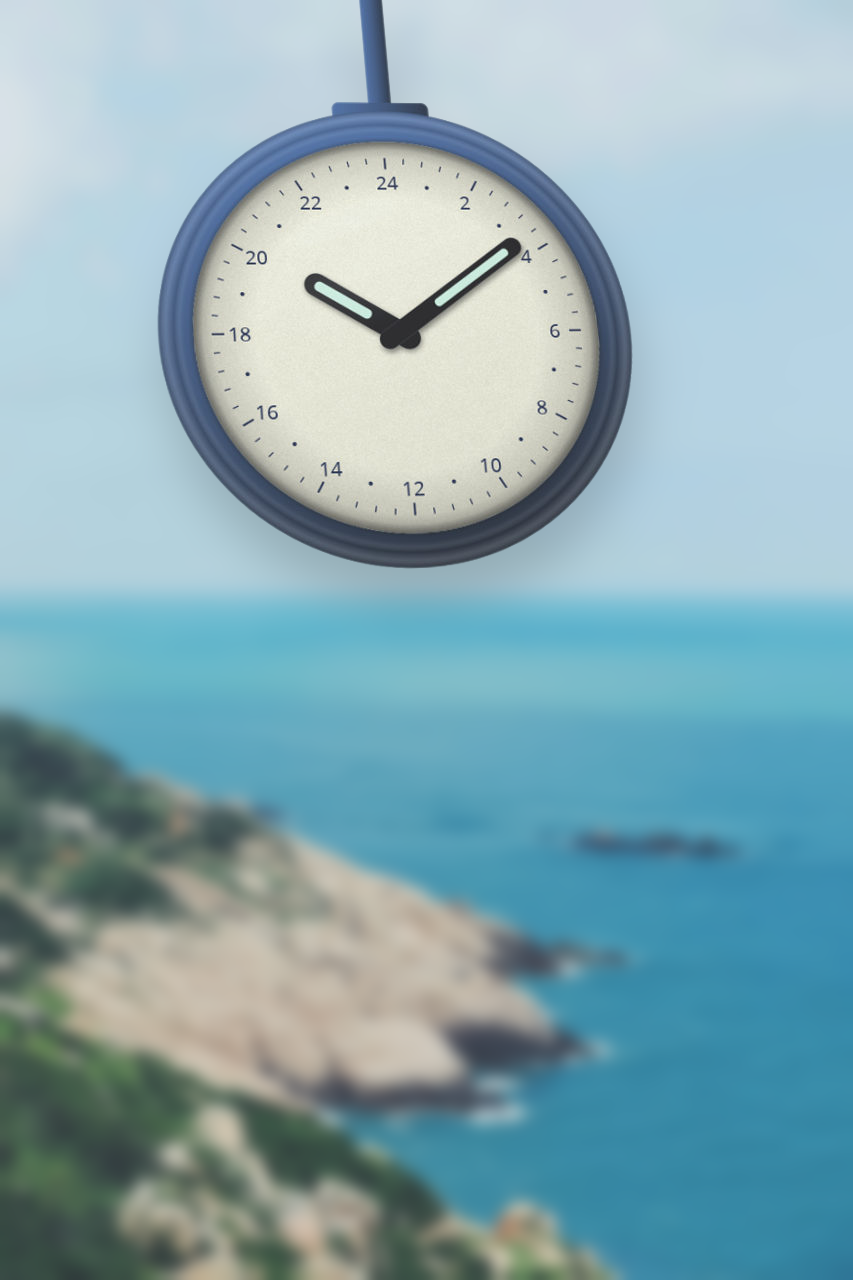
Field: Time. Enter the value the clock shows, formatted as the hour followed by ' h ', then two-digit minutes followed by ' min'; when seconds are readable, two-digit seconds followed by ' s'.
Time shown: 20 h 09 min
